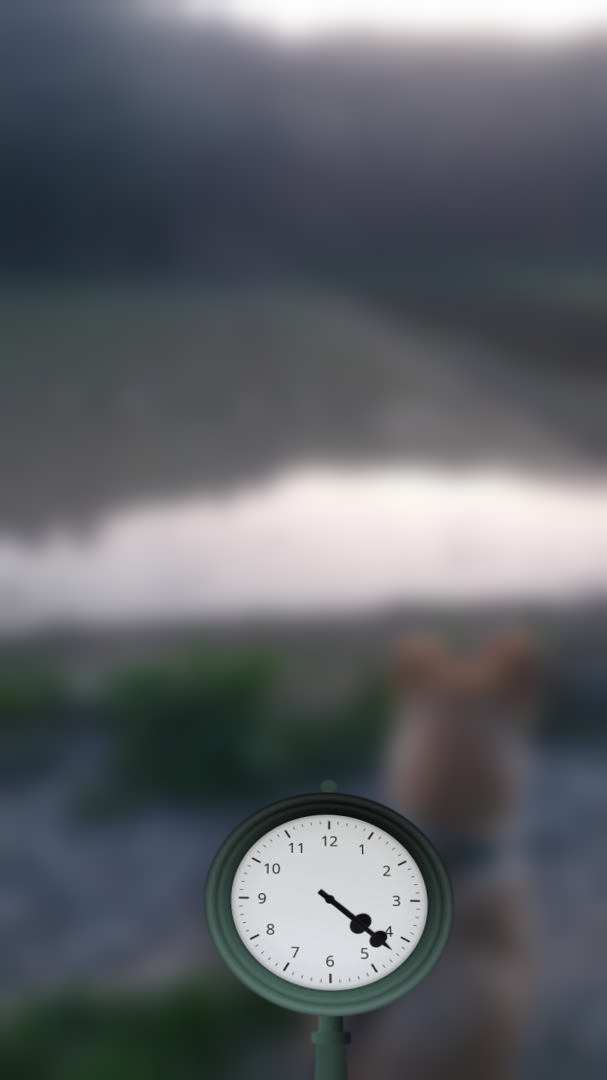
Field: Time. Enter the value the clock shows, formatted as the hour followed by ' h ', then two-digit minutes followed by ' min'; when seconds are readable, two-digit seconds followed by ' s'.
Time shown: 4 h 22 min
